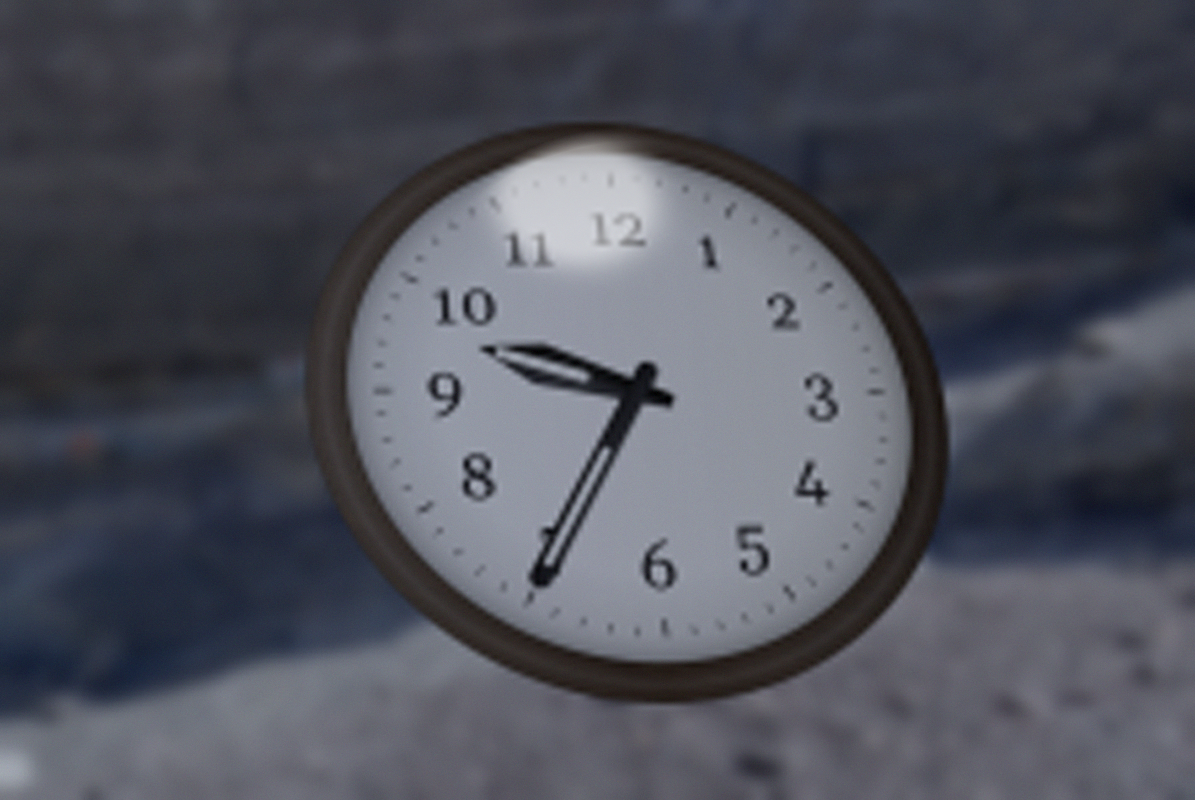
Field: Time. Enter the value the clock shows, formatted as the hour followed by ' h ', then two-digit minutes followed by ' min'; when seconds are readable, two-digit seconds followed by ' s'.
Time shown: 9 h 35 min
